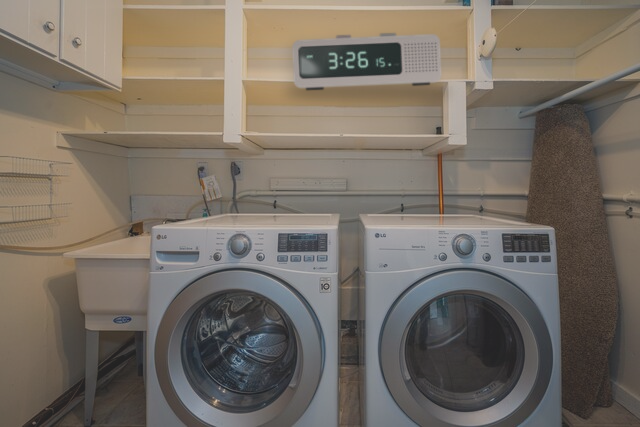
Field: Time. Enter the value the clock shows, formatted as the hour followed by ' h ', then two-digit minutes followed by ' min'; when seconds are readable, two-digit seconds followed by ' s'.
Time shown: 3 h 26 min
